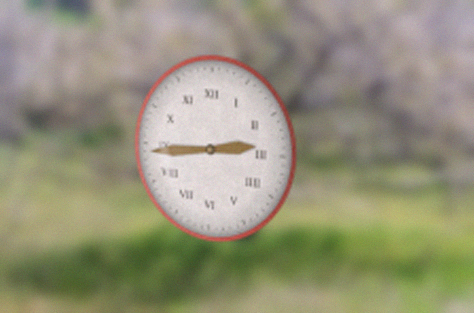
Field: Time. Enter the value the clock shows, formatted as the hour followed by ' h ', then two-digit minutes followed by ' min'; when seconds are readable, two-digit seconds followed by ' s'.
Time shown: 2 h 44 min
